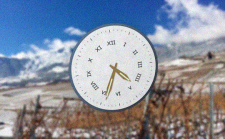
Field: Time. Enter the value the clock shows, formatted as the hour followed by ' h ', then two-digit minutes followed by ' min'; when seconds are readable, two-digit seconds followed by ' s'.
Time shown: 4 h 34 min
